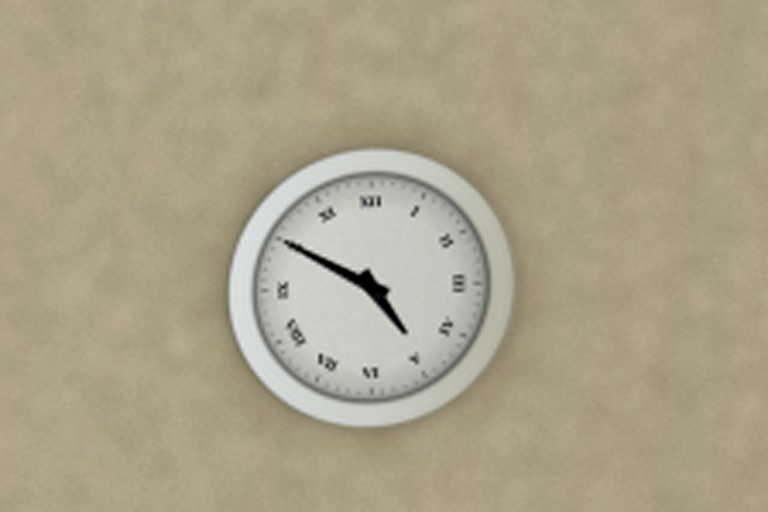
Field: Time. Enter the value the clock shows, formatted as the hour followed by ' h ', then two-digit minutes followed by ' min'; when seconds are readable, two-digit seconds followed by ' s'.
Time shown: 4 h 50 min
